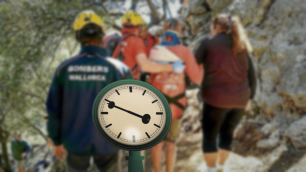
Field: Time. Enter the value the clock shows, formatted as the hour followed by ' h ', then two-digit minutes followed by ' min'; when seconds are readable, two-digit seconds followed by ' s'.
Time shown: 3 h 49 min
